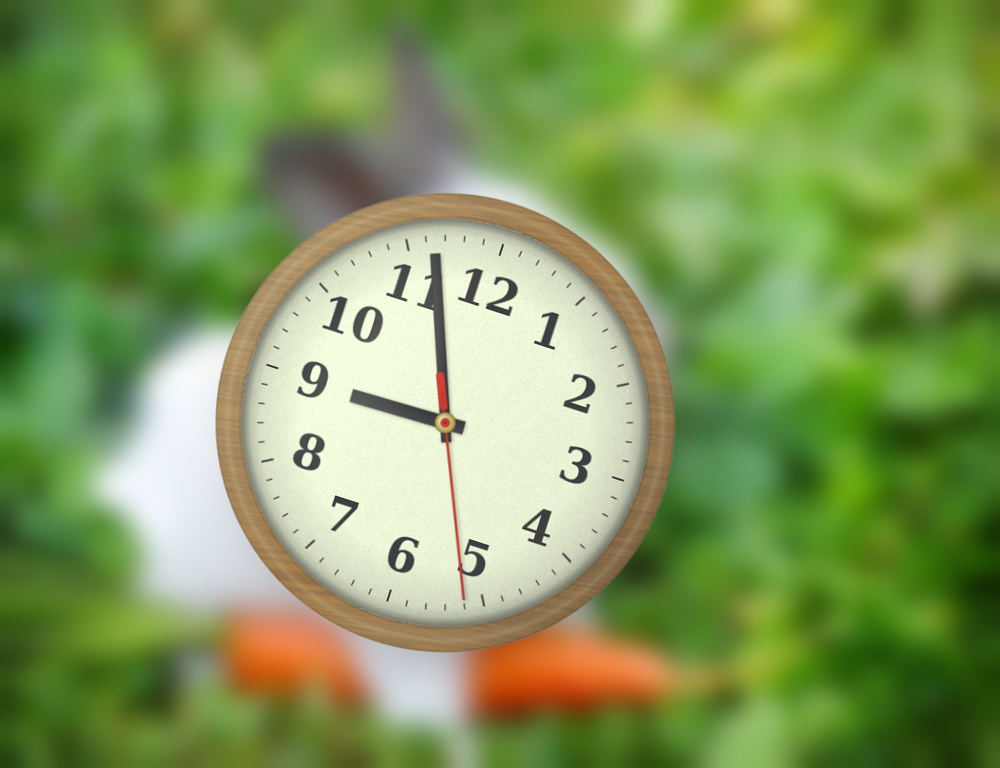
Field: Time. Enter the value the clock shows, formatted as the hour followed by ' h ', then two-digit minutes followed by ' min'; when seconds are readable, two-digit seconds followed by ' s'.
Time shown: 8 h 56 min 26 s
